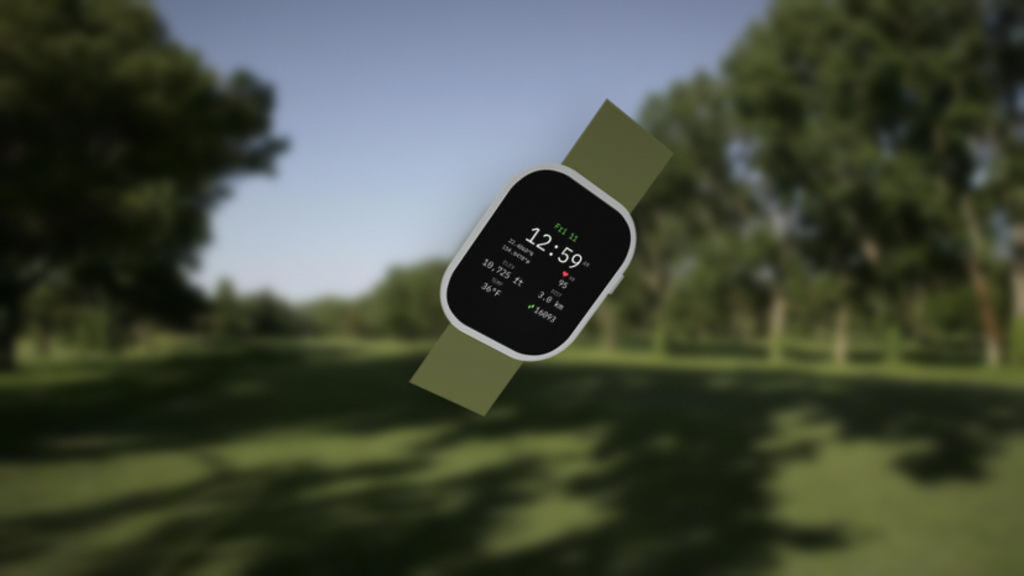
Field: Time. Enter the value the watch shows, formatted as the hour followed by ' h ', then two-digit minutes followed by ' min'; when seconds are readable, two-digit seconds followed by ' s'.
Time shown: 12 h 59 min
